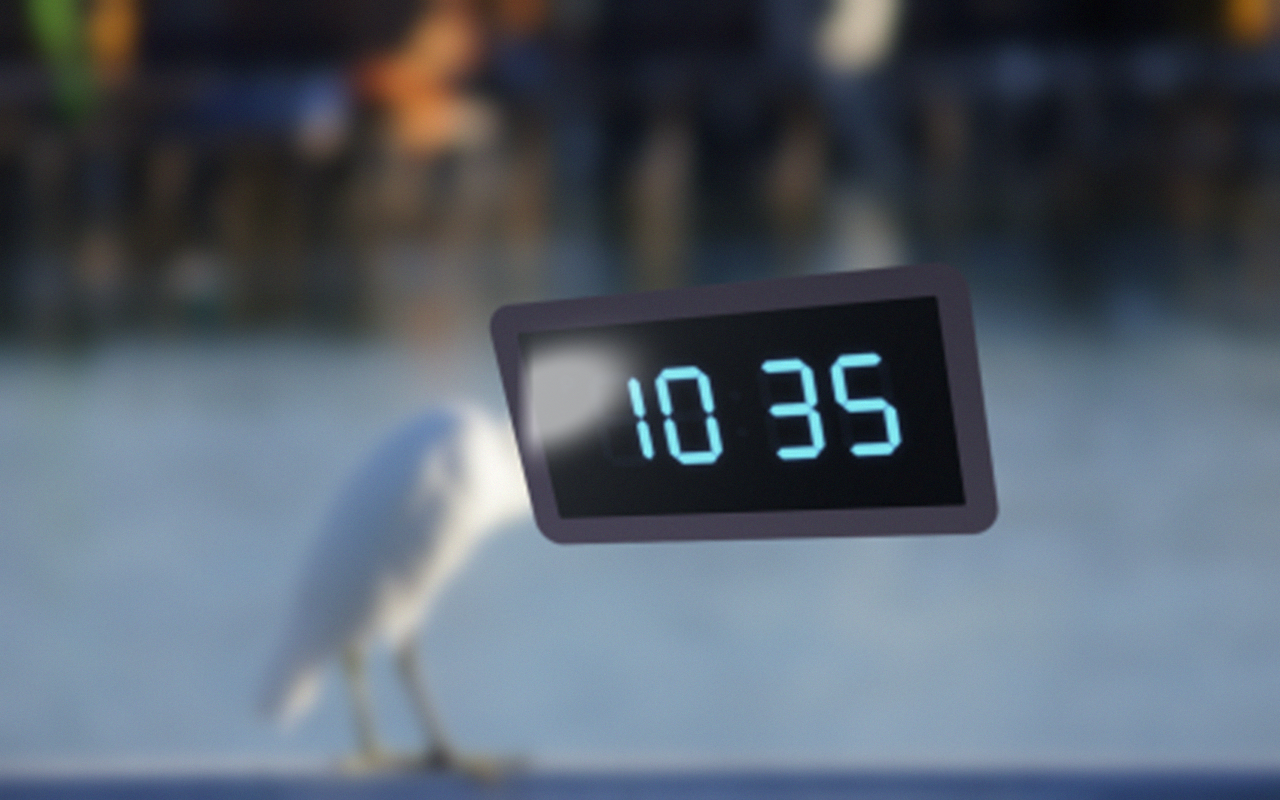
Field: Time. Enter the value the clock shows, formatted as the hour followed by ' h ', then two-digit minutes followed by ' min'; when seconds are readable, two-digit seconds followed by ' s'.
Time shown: 10 h 35 min
